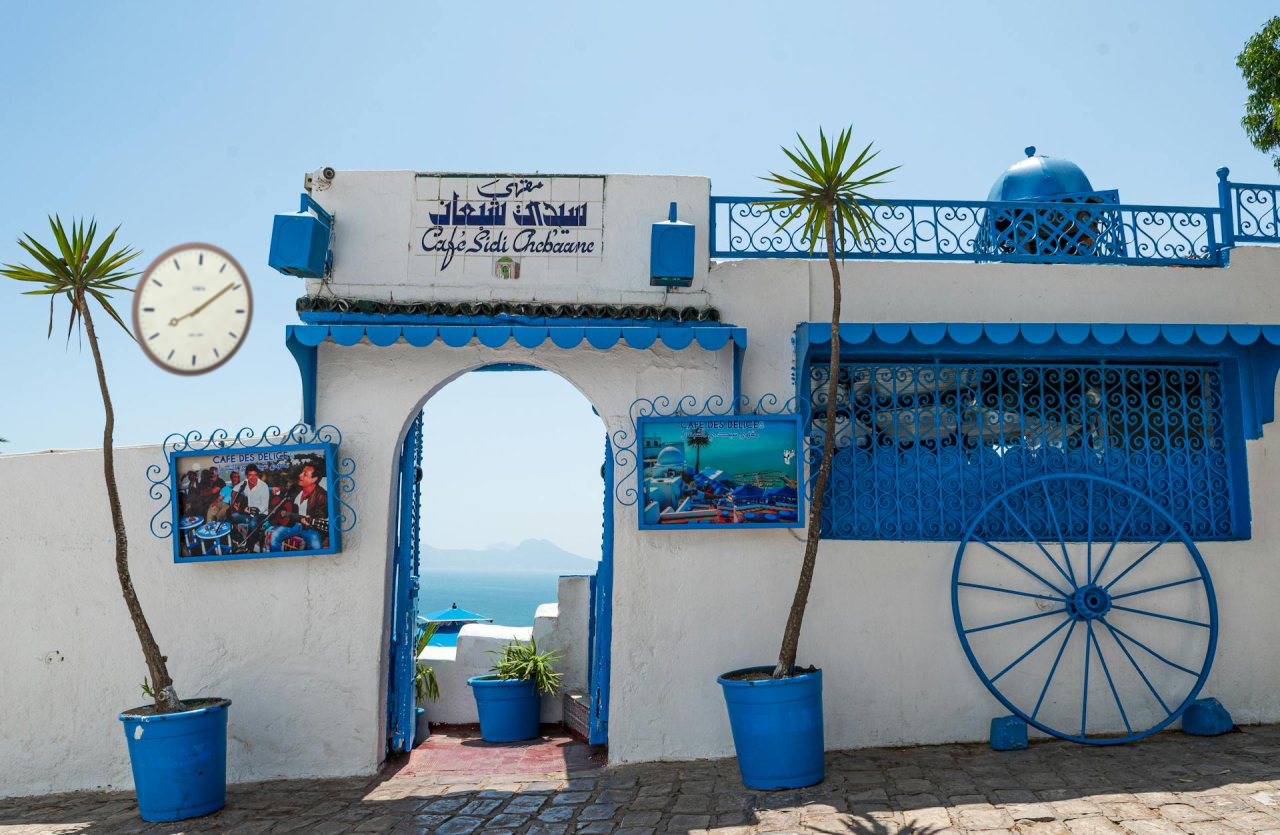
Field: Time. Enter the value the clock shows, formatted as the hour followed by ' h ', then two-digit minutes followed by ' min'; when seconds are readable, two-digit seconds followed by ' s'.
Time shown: 8 h 09 min
